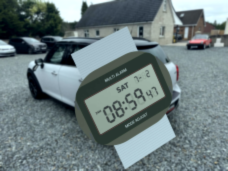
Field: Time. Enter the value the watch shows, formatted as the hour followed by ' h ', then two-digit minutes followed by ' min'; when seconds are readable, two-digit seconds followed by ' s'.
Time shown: 8 h 59 min 47 s
